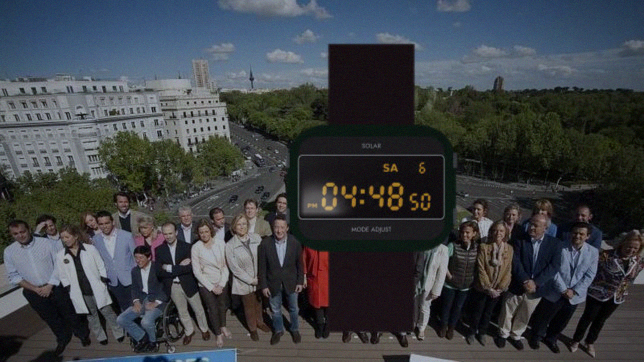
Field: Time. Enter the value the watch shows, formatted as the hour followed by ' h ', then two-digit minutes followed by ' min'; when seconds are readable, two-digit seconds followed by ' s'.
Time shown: 4 h 48 min 50 s
